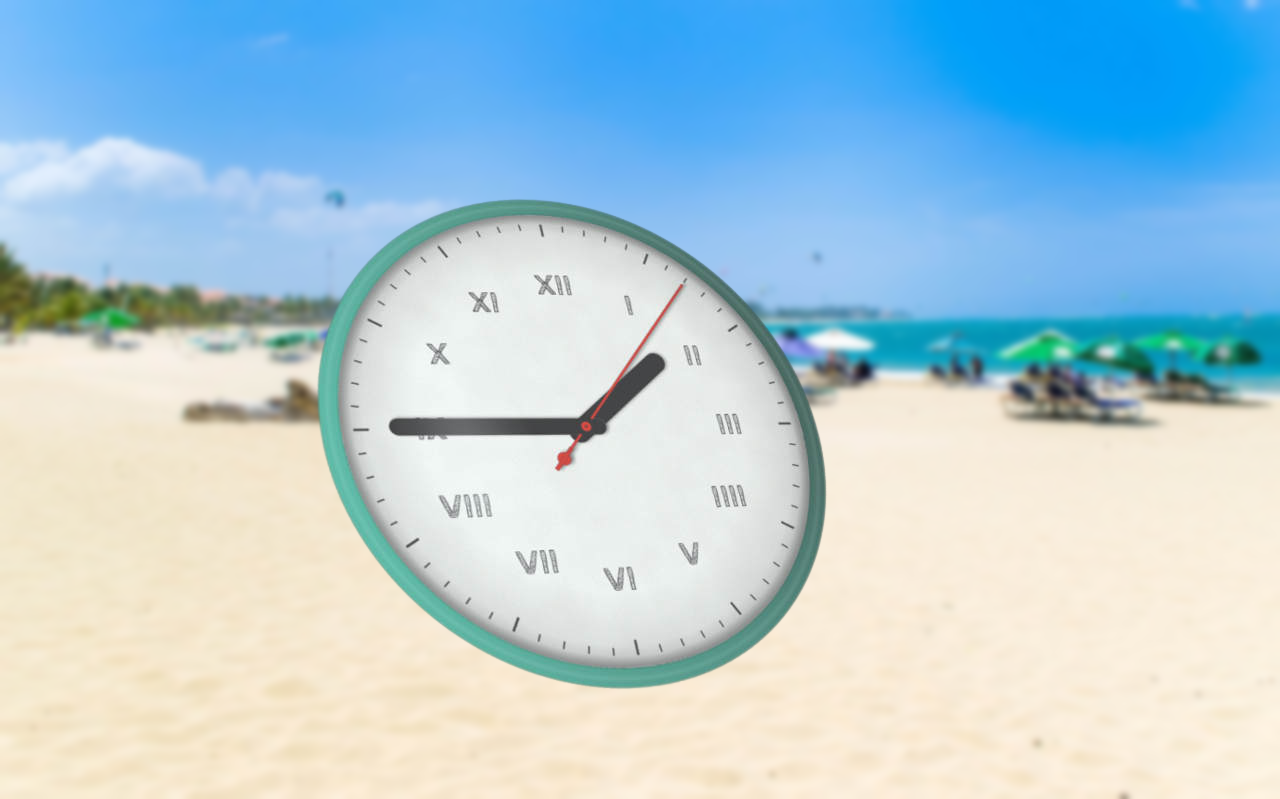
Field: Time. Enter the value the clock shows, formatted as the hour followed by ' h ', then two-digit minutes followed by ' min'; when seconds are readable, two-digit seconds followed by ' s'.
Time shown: 1 h 45 min 07 s
